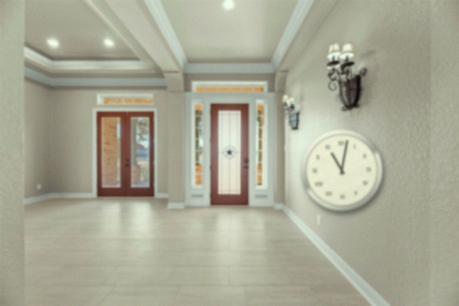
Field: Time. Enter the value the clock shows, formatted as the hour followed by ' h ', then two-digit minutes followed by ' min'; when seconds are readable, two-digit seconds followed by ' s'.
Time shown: 11 h 02 min
